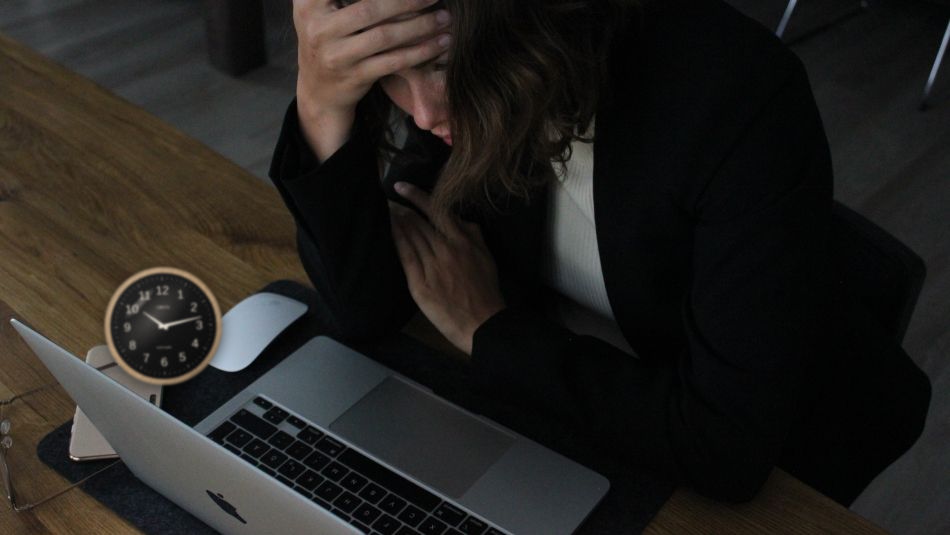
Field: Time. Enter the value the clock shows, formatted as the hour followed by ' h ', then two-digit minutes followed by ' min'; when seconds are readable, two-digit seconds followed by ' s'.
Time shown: 10 h 13 min
